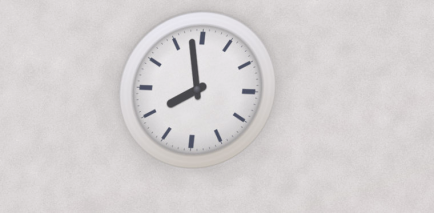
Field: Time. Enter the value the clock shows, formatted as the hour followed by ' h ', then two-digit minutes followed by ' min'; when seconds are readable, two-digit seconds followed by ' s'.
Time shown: 7 h 58 min
